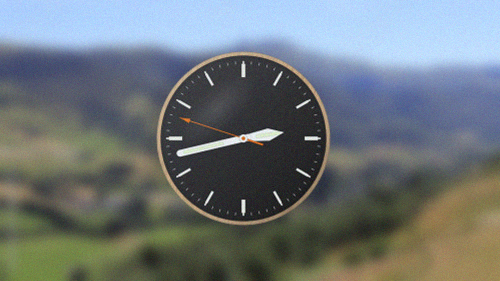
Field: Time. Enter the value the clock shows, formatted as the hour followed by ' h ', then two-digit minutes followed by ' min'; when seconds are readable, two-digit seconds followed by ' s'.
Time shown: 2 h 42 min 48 s
